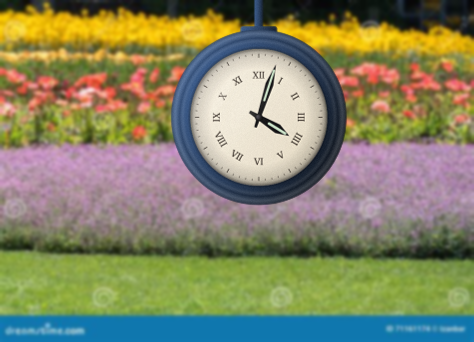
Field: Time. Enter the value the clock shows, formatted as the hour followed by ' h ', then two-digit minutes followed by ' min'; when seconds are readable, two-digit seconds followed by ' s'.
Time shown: 4 h 03 min
